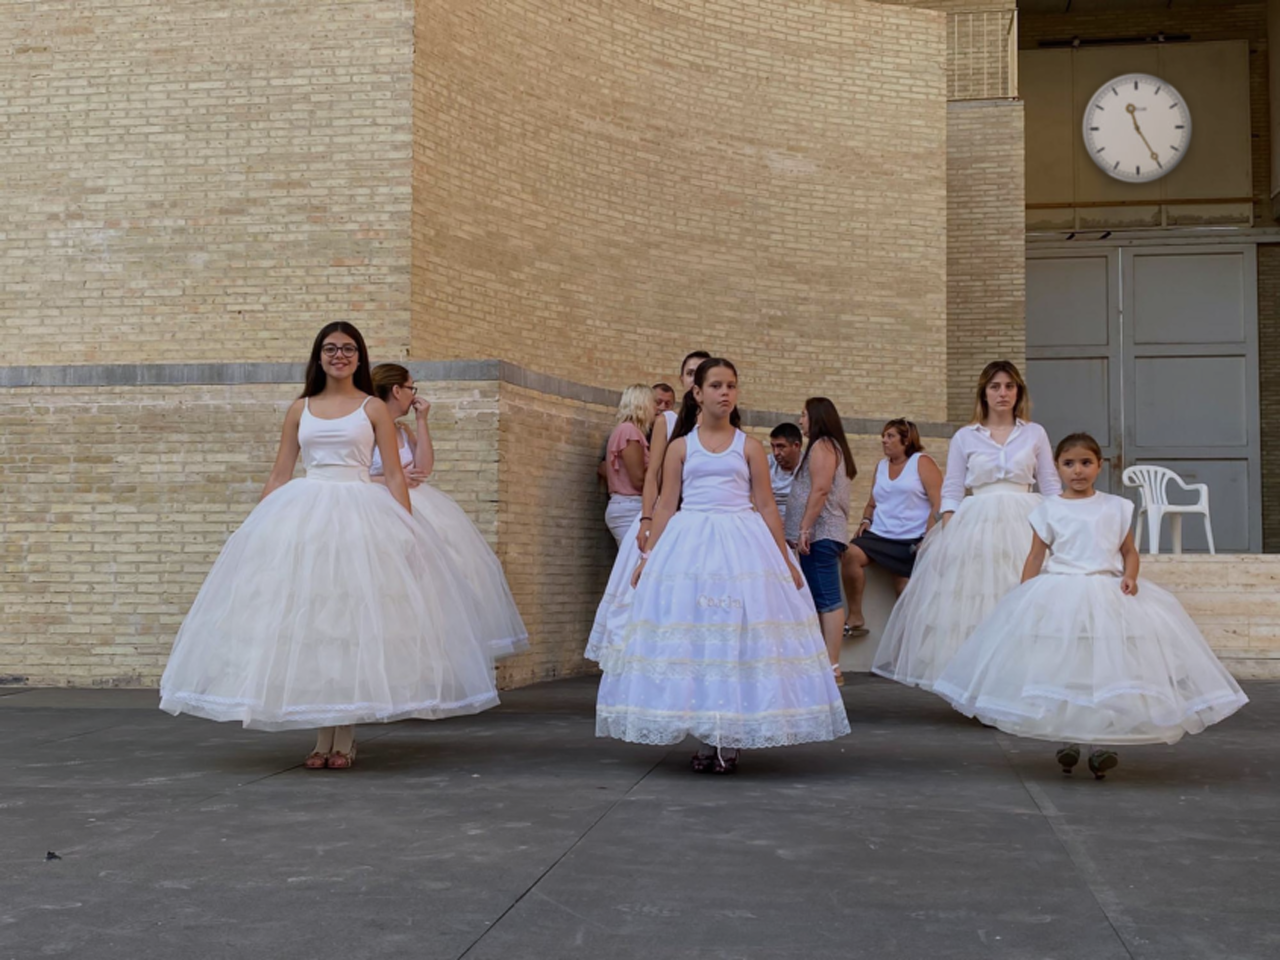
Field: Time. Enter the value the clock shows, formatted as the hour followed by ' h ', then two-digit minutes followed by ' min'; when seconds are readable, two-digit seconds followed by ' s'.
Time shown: 11 h 25 min
